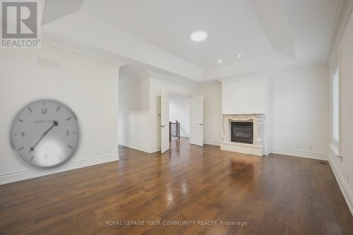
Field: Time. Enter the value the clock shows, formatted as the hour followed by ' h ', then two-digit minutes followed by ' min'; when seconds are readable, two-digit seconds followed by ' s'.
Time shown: 1 h 37 min
